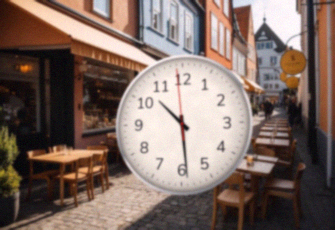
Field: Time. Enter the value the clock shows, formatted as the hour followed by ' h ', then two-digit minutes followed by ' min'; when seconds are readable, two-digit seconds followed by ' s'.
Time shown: 10 h 28 min 59 s
